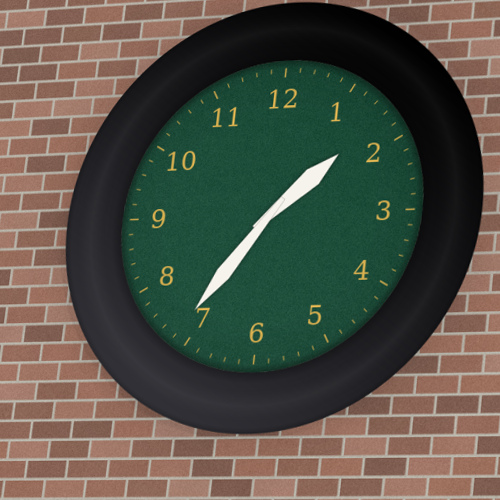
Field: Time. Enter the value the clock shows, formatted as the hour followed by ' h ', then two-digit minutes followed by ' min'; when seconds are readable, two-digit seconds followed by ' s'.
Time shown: 1 h 36 min
